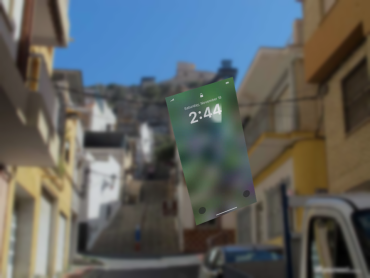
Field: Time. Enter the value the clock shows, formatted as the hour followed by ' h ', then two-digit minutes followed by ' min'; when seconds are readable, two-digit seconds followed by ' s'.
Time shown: 2 h 44 min
